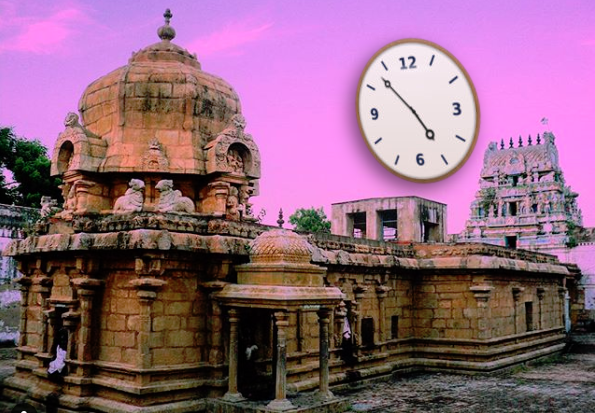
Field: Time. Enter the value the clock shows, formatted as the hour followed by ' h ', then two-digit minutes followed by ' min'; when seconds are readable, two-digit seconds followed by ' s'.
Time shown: 4 h 53 min
